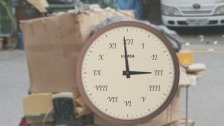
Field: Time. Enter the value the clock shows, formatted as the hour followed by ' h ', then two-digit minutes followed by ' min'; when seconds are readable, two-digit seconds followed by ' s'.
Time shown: 2 h 59 min
